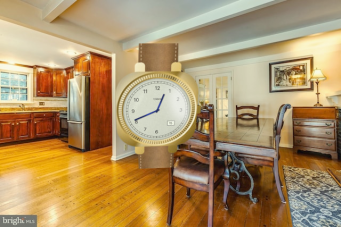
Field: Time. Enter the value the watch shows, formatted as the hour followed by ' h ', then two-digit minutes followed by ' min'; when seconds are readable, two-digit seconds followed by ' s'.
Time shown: 12 h 41 min
